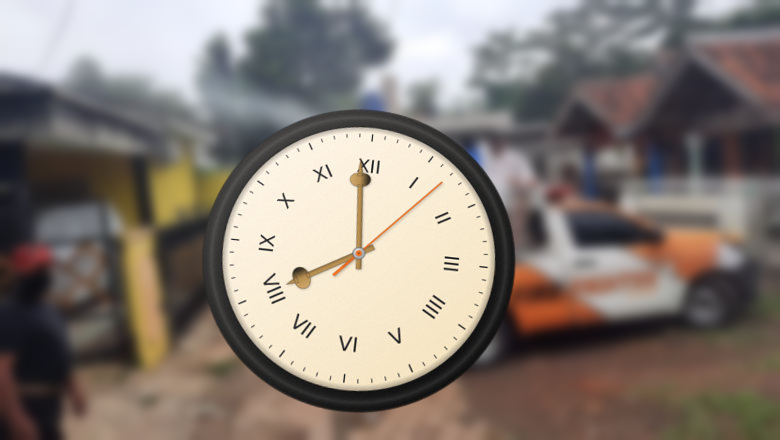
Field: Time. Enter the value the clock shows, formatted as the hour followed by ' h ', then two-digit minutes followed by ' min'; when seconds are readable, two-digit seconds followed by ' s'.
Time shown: 7 h 59 min 07 s
